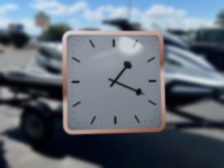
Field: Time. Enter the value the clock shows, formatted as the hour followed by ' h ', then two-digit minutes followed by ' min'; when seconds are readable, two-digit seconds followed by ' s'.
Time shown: 1 h 19 min
